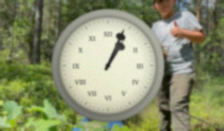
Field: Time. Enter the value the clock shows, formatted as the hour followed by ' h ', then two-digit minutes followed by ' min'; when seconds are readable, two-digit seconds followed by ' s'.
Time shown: 1 h 04 min
